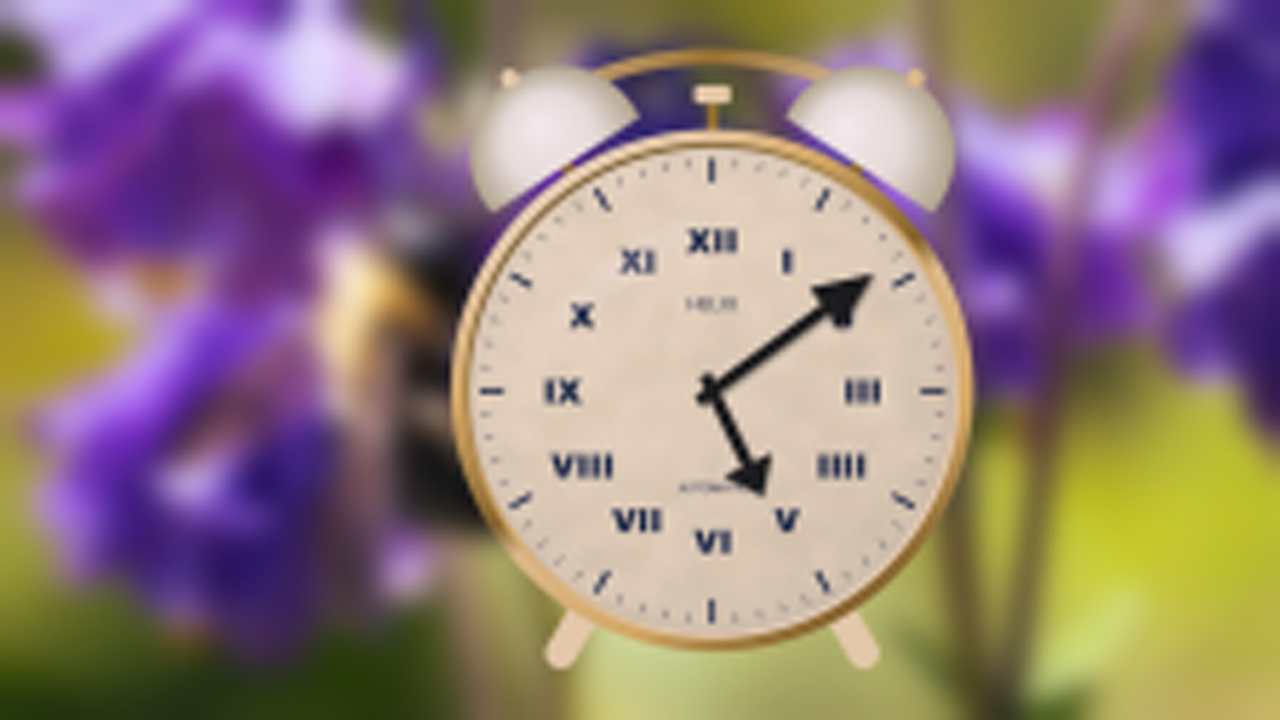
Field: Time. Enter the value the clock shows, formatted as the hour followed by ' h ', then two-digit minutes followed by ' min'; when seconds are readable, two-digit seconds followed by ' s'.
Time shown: 5 h 09 min
